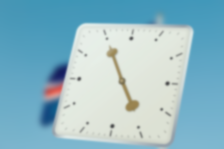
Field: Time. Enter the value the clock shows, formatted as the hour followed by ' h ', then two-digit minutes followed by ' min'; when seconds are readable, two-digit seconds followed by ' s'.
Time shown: 4 h 55 min
